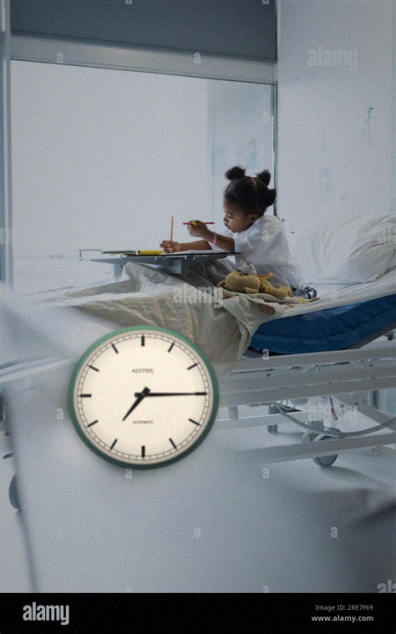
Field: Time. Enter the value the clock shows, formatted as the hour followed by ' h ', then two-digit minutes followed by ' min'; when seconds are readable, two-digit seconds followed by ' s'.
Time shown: 7 h 15 min
